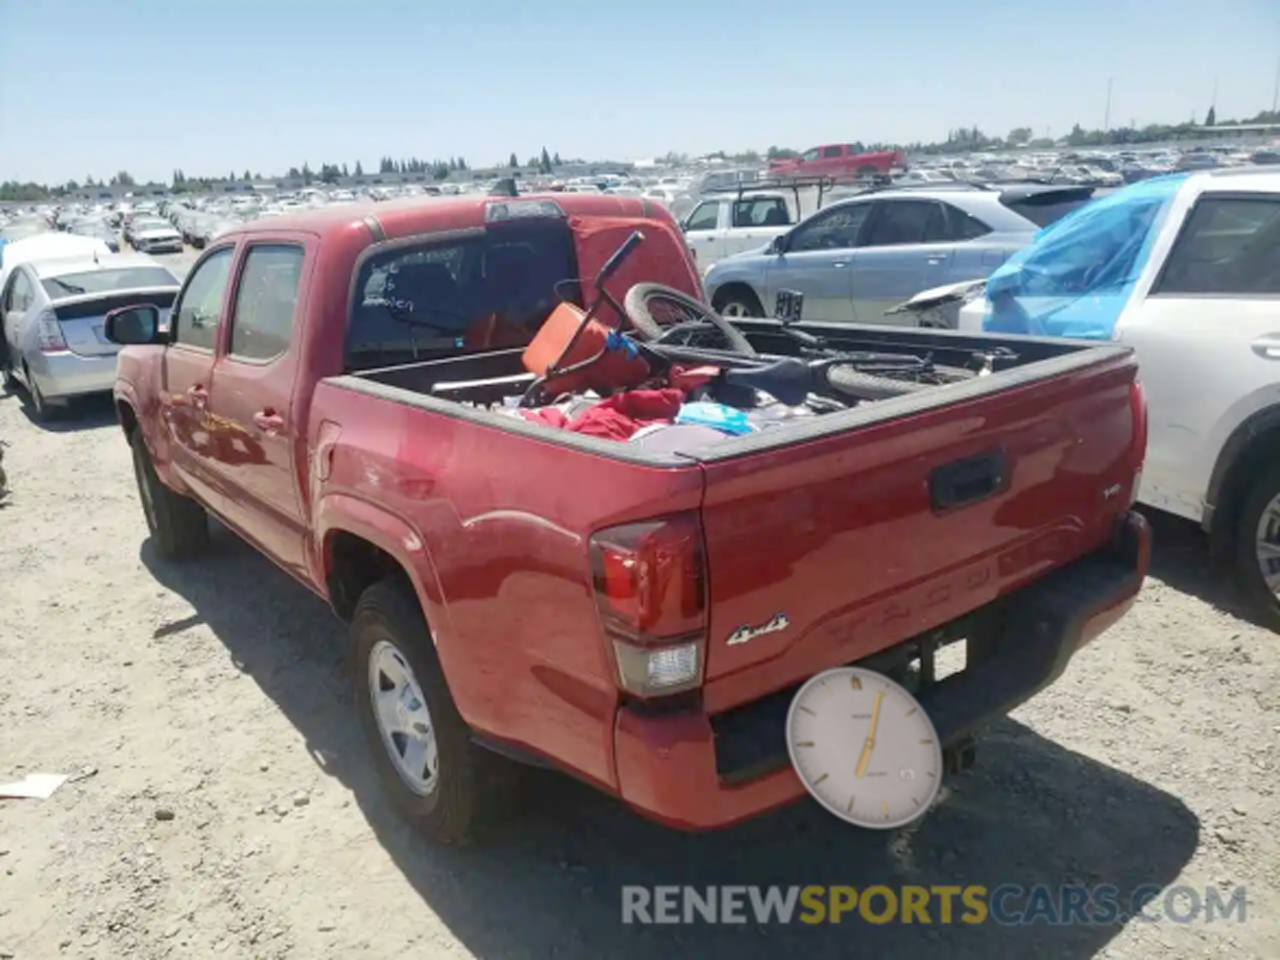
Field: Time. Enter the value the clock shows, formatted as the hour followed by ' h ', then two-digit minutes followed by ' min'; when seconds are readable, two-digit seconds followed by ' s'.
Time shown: 7 h 04 min
